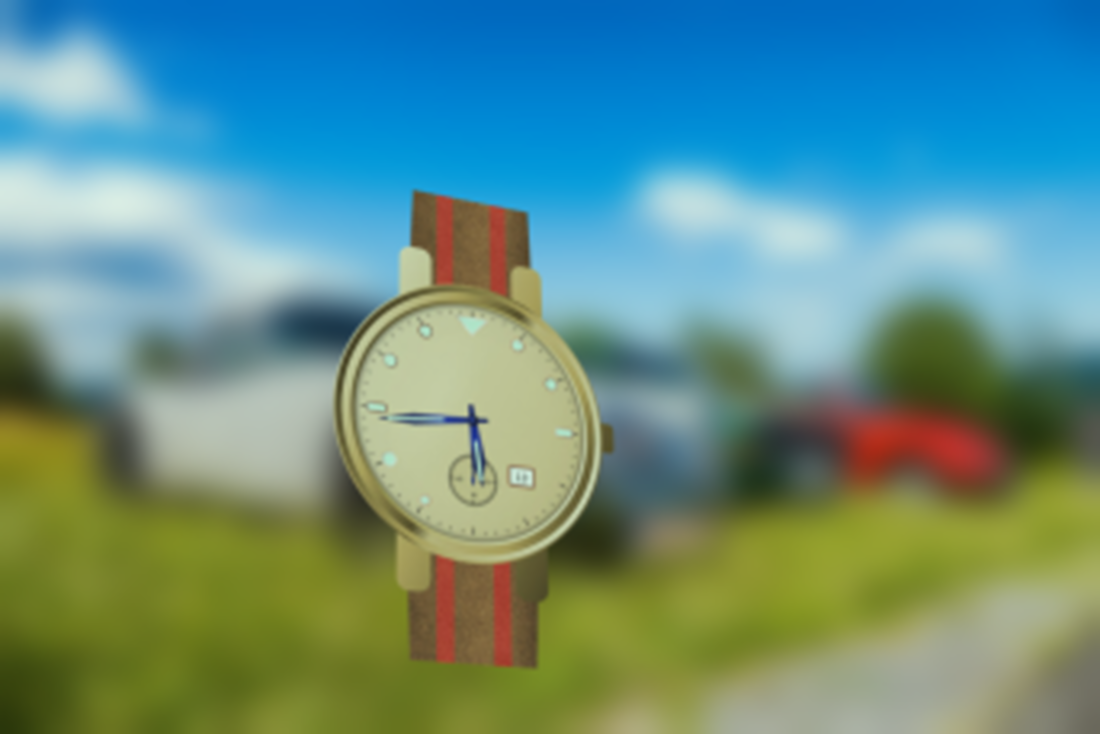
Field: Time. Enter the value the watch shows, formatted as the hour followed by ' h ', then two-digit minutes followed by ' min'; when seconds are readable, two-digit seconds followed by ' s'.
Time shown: 5 h 44 min
